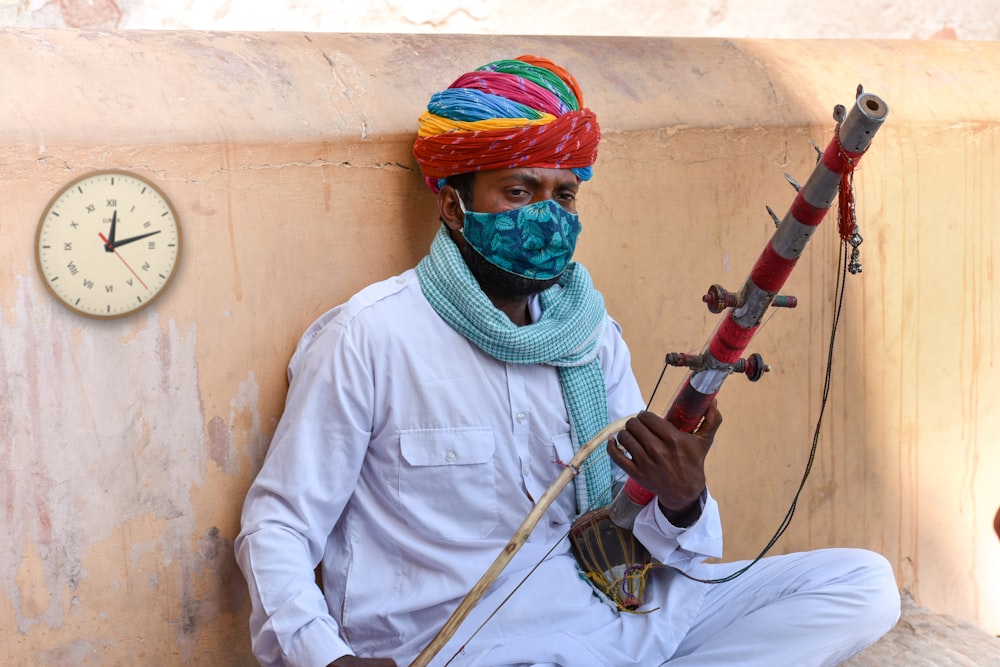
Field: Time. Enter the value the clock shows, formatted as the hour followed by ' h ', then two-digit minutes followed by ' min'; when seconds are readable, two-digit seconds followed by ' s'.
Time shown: 12 h 12 min 23 s
